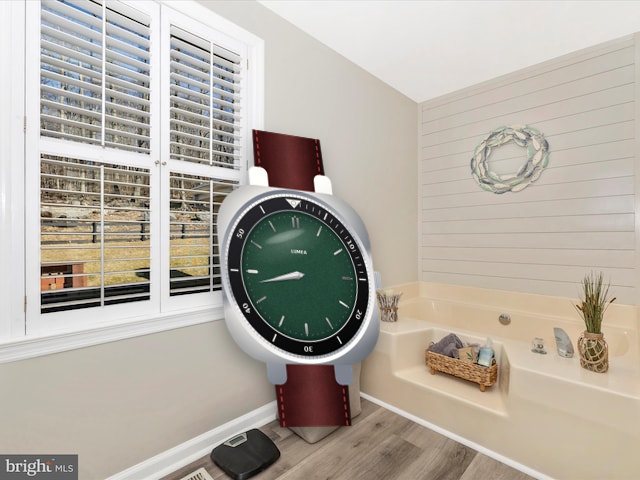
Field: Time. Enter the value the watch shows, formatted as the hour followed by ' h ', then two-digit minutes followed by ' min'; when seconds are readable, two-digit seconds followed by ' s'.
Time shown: 8 h 43 min
